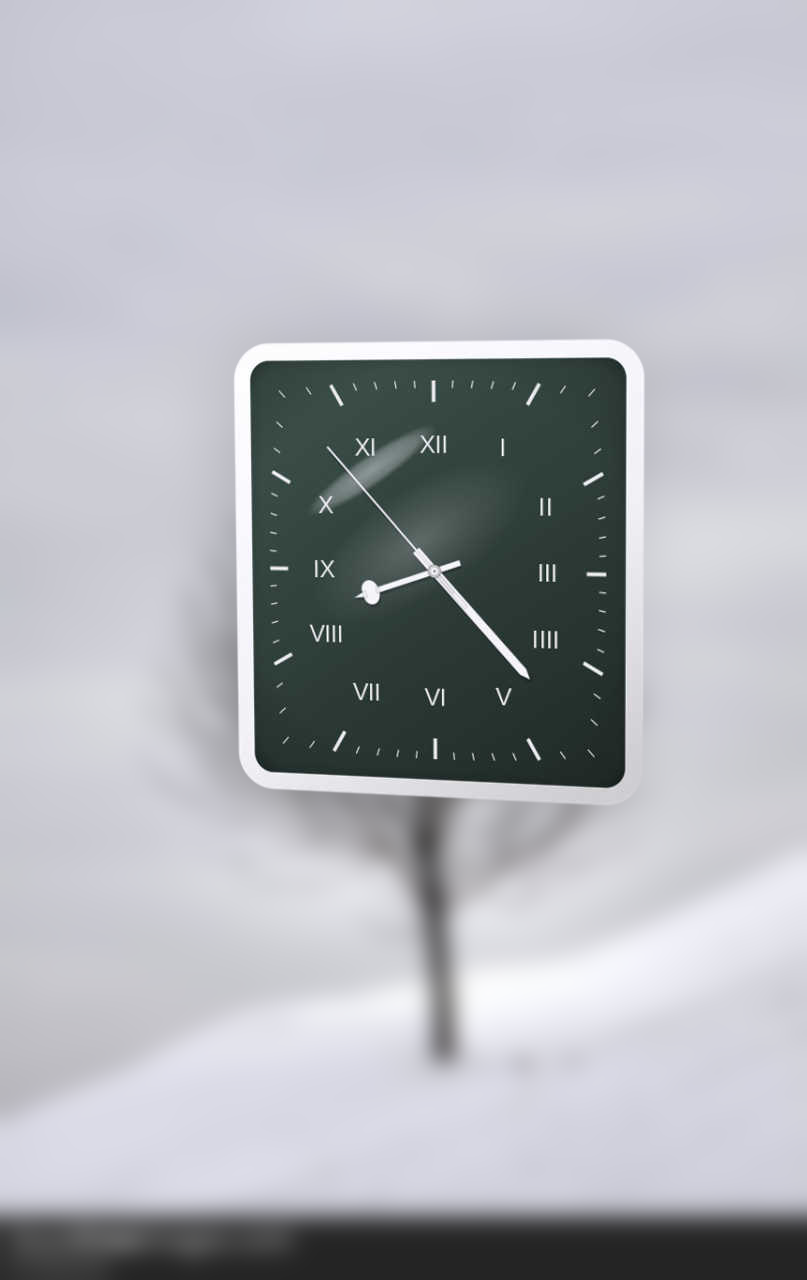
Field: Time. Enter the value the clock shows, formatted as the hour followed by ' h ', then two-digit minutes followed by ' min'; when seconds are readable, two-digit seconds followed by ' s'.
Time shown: 8 h 22 min 53 s
